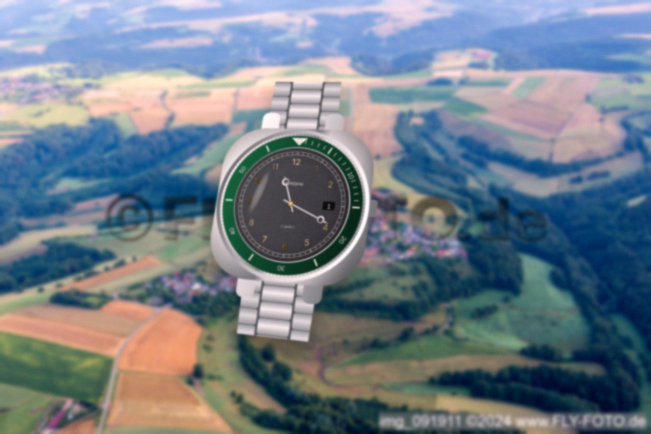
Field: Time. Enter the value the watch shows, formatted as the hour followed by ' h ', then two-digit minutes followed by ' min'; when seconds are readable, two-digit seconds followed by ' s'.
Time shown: 11 h 19 min
